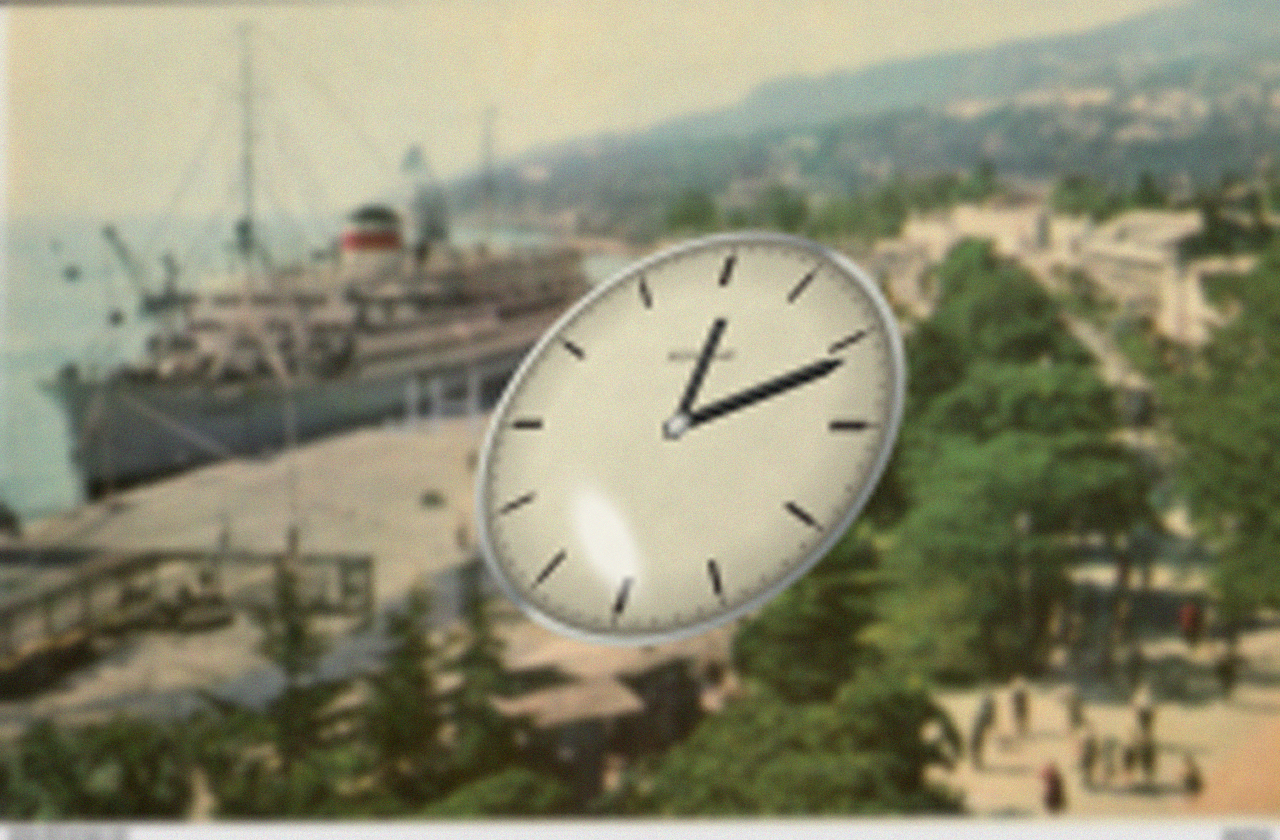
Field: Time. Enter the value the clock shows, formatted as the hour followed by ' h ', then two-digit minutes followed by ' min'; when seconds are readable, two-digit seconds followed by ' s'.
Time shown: 12 h 11 min
